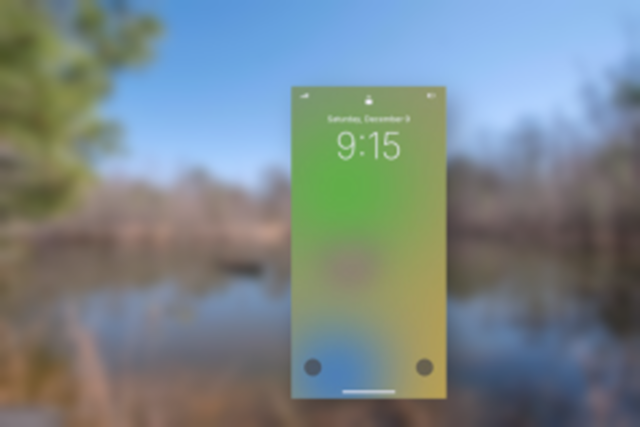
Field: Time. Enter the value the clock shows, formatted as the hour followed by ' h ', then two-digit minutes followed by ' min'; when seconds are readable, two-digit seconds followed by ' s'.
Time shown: 9 h 15 min
